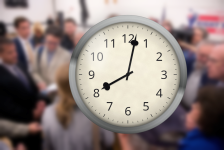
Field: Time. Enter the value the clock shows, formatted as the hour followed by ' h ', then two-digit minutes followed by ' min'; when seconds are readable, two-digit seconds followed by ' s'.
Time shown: 8 h 02 min
